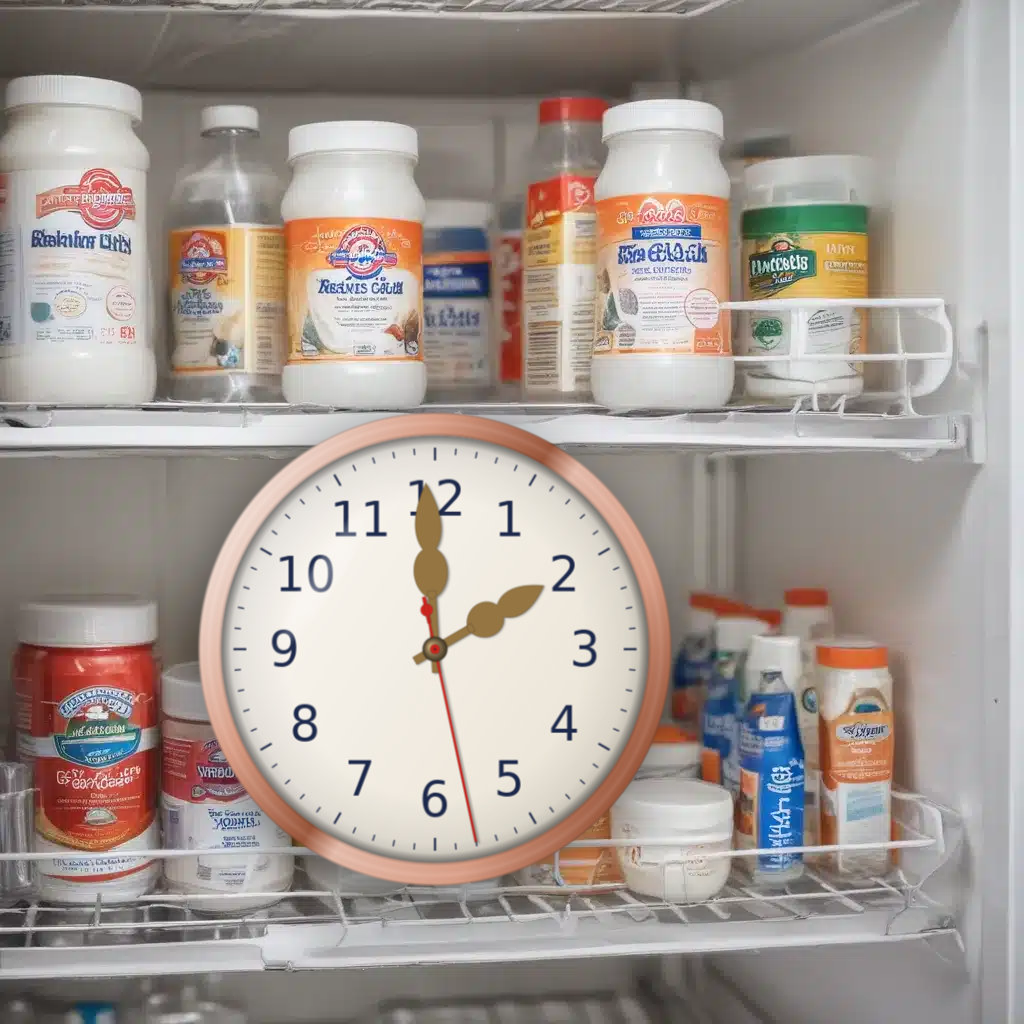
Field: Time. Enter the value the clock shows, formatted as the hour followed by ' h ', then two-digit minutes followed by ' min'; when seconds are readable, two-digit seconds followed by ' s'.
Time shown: 1 h 59 min 28 s
